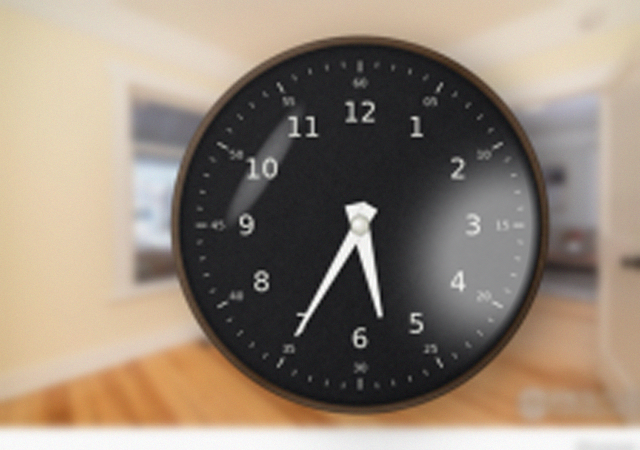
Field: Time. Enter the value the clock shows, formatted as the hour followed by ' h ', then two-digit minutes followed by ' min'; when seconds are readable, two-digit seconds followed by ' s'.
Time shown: 5 h 35 min
